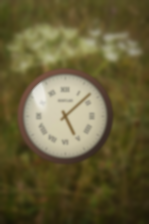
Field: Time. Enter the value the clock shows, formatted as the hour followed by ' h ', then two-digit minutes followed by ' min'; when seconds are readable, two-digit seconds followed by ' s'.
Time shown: 5 h 08 min
